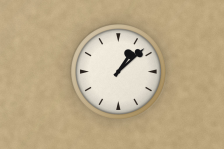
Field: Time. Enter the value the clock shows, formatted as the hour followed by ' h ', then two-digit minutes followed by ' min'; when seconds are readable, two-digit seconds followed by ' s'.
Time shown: 1 h 08 min
